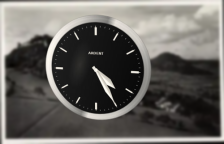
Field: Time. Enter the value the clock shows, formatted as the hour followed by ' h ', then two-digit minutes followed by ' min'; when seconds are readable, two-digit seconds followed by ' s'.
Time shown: 4 h 25 min
